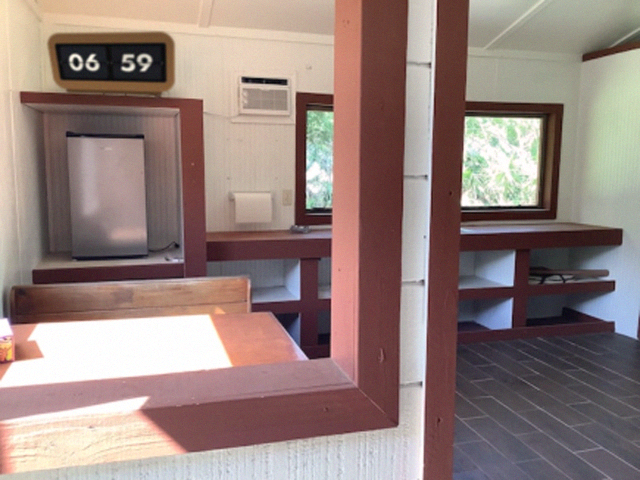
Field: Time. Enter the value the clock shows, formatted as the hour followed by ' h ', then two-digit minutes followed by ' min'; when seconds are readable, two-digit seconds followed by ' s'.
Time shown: 6 h 59 min
